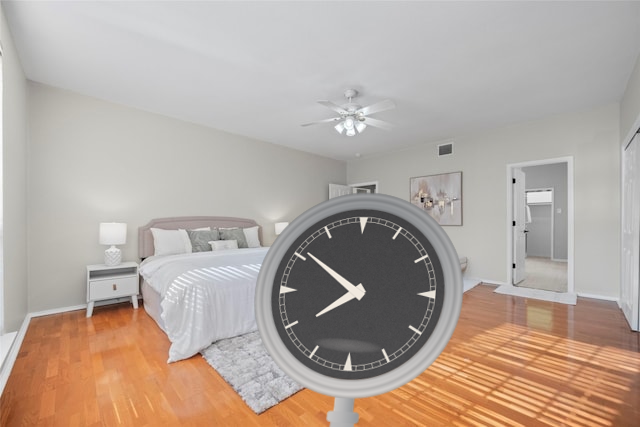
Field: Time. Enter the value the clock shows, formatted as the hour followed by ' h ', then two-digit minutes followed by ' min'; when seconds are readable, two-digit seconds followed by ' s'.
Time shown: 7 h 51 min
